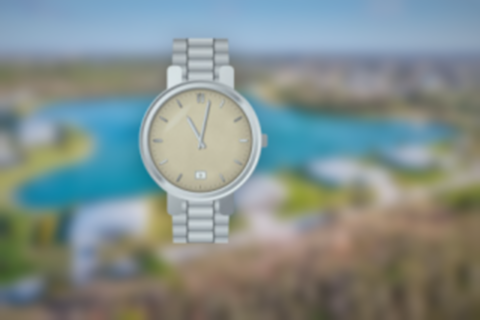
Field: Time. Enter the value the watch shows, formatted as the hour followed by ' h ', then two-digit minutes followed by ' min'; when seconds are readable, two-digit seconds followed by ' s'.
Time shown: 11 h 02 min
